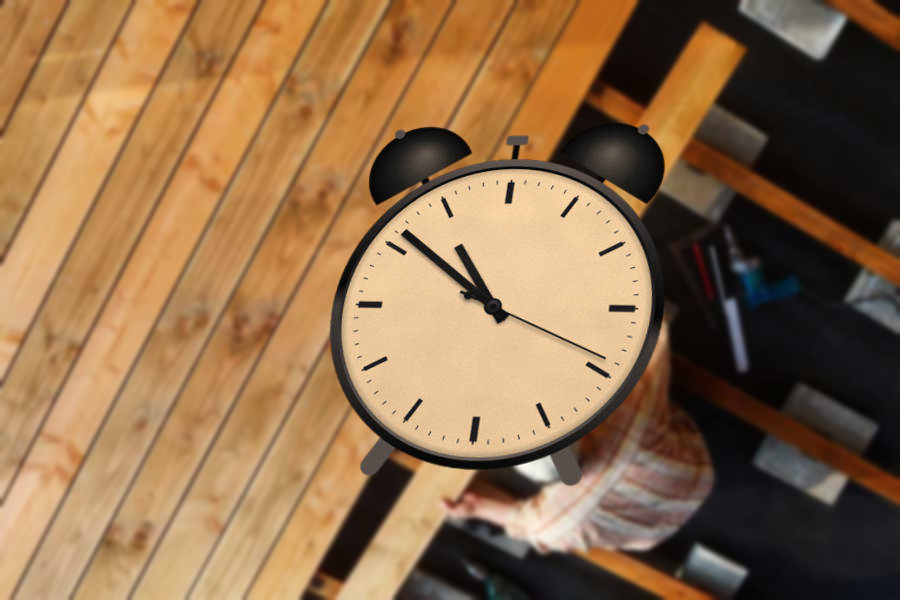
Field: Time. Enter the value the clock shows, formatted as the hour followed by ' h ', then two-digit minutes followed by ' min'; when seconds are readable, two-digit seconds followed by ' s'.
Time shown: 10 h 51 min 19 s
